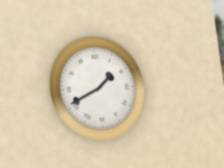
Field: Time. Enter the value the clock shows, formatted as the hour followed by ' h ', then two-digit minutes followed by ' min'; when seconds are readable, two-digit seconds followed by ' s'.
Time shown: 1 h 41 min
